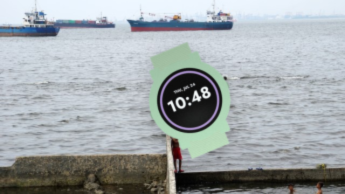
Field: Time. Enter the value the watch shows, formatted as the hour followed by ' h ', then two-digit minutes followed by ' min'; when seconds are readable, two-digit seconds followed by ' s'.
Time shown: 10 h 48 min
